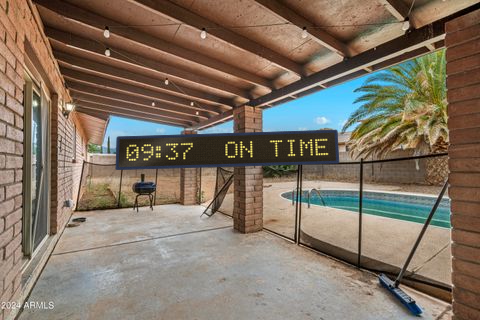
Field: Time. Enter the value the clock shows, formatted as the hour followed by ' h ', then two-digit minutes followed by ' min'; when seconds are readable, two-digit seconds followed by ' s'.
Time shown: 9 h 37 min
